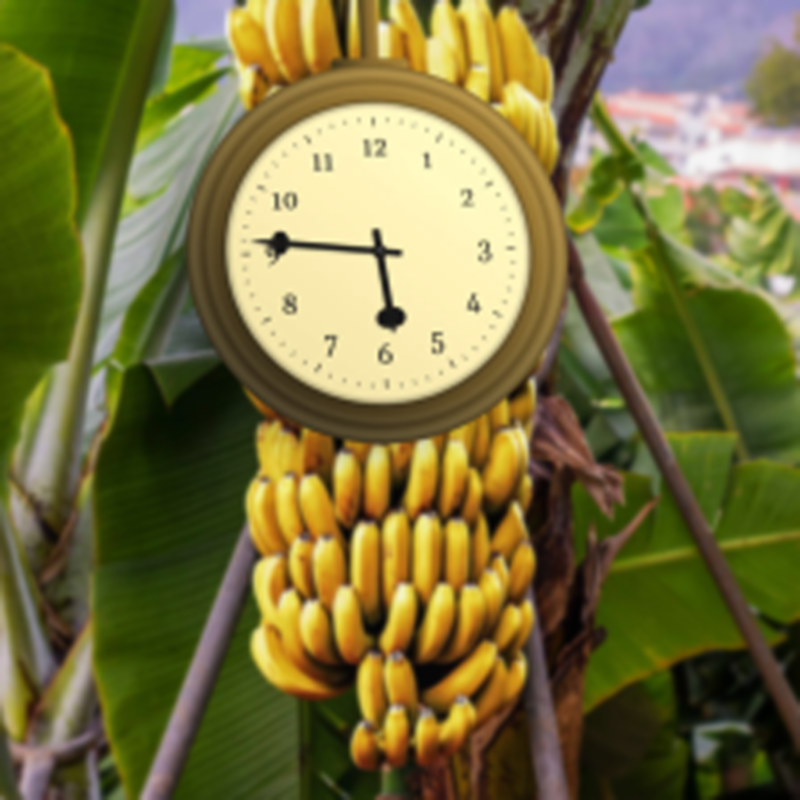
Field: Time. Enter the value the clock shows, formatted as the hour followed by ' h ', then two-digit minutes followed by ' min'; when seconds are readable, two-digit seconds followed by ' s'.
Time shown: 5 h 46 min
